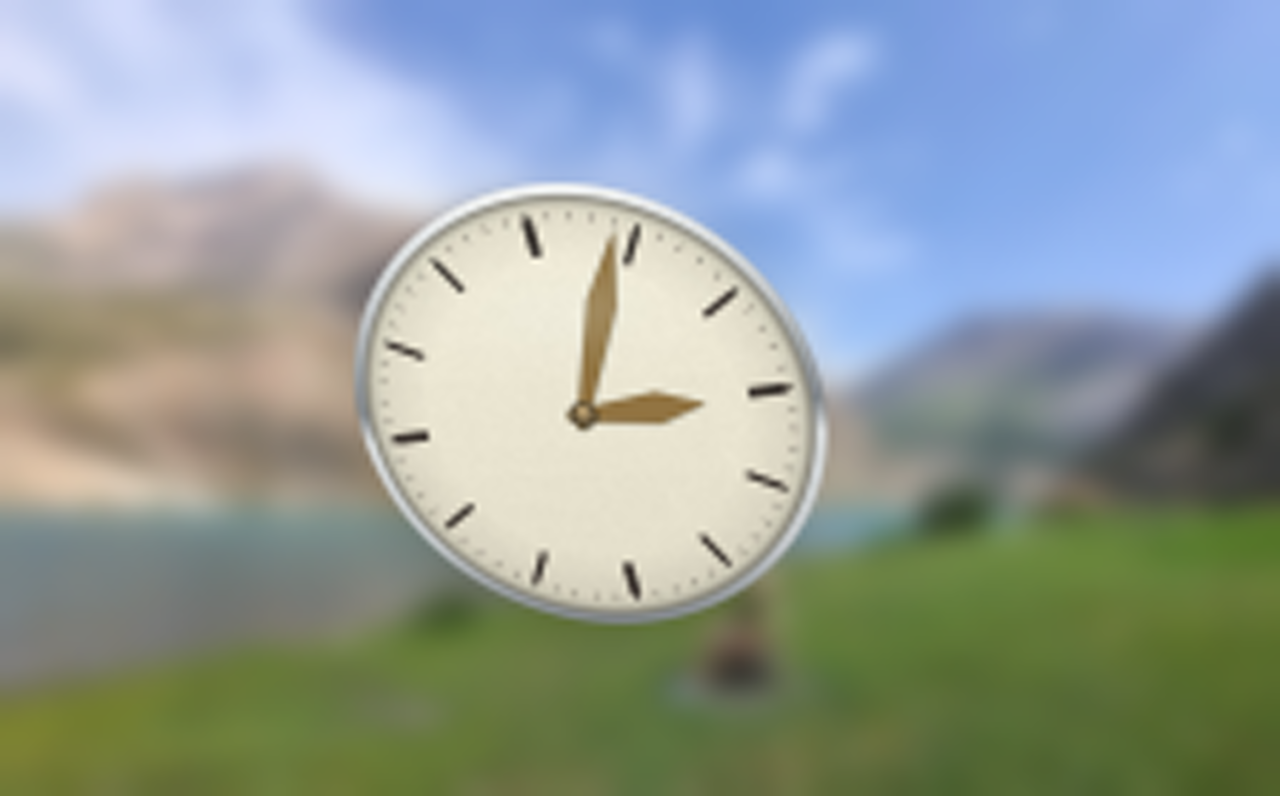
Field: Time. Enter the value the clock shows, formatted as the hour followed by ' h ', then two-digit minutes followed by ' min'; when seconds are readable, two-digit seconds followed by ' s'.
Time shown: 3 h 04 min
